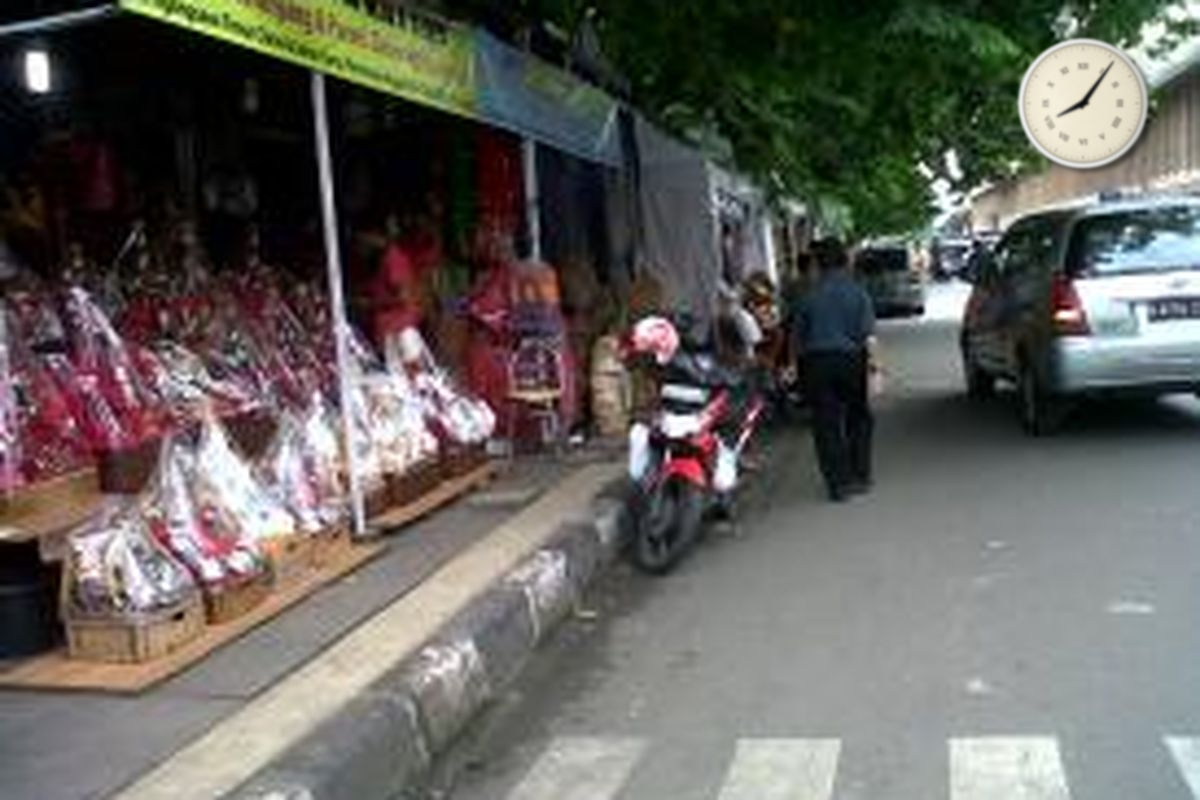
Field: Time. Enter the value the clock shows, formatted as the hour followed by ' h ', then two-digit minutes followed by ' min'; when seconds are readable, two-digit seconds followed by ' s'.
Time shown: 8 h 06 min
